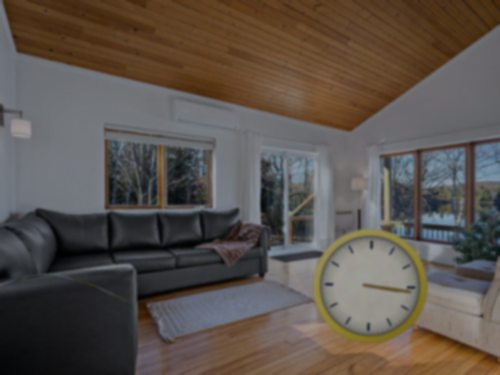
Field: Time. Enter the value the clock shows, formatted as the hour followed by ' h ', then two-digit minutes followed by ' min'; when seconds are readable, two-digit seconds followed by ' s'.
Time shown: 3 h 16 min
